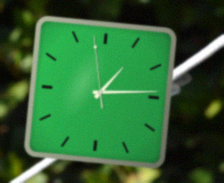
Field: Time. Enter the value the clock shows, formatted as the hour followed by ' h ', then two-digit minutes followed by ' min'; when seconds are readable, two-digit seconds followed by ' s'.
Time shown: 1 h 13 min 58 s
